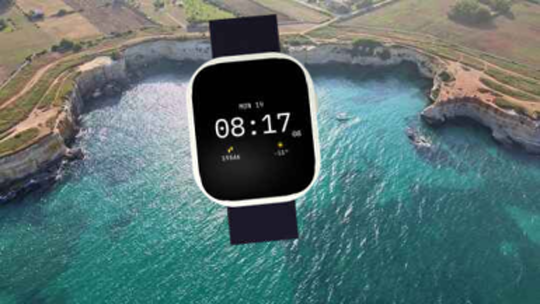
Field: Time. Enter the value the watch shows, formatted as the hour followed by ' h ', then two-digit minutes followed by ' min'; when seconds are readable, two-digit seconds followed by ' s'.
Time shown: 8 h 17 min
